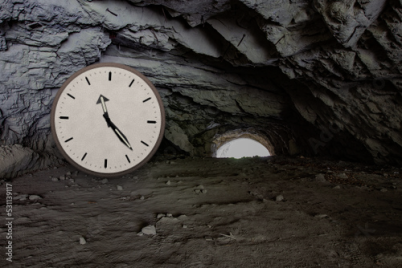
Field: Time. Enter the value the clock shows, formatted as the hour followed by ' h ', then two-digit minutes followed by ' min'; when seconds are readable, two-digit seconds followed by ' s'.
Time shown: 11 h 23 min
